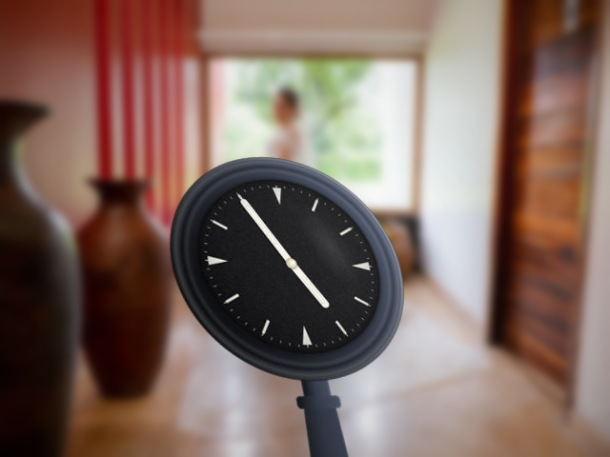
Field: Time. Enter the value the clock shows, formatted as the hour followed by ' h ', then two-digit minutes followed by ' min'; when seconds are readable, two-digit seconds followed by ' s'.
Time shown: 4 h 55 min
